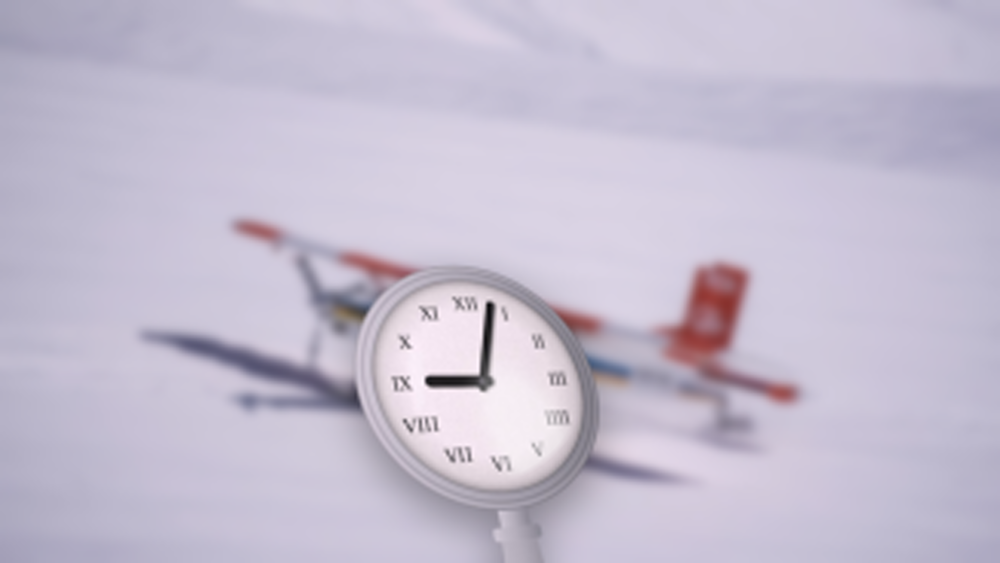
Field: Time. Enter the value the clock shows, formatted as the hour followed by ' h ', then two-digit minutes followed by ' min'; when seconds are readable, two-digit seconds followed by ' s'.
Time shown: 9 h 03 min
